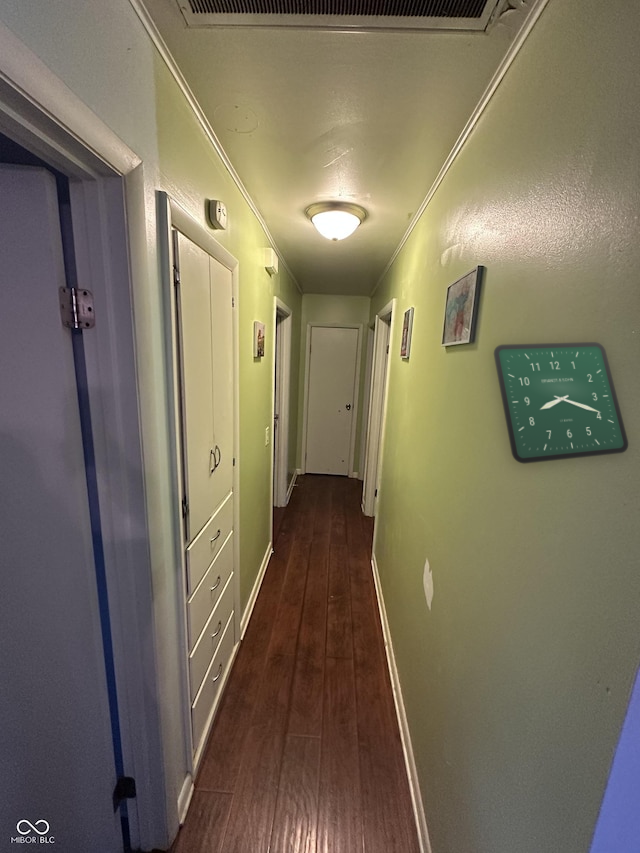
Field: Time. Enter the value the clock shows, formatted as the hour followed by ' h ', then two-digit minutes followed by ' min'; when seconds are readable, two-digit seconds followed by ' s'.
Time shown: 8 h 19 min
